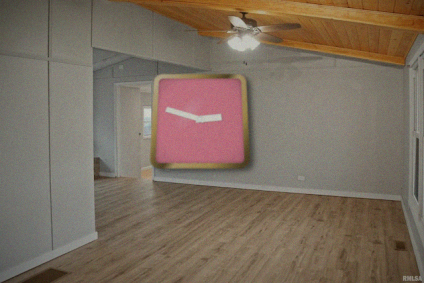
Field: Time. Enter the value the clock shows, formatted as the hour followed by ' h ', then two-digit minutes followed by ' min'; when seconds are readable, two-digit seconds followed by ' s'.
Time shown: 2 h 48 min
